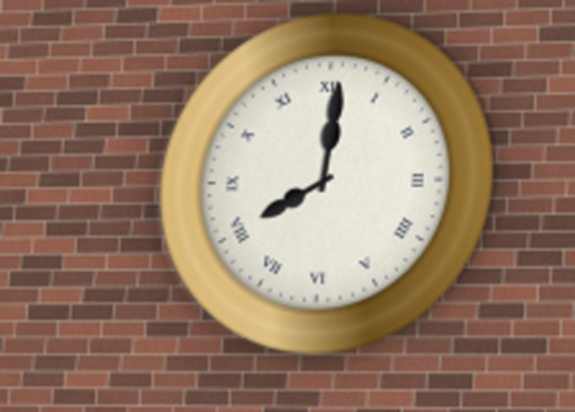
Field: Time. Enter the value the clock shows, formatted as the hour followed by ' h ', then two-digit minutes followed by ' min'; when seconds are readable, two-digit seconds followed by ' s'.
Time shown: 8 h 01 min
